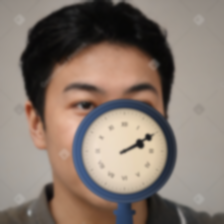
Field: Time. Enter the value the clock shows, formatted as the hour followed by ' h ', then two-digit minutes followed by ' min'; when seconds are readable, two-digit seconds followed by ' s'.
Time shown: 2 h 10 min
